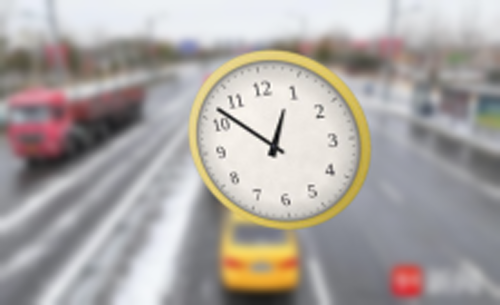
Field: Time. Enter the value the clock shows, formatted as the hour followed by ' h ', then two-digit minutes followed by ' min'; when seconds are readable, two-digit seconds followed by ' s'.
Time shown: 12 h 52 min
